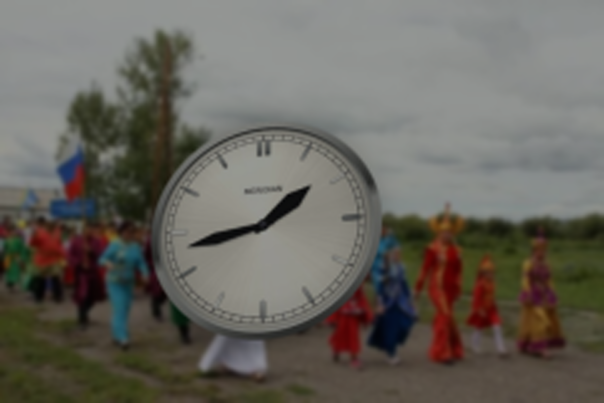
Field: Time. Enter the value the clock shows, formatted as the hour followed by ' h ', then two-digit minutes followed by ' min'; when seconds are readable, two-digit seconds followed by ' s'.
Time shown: 1 h 43 min
